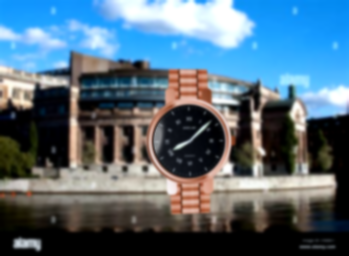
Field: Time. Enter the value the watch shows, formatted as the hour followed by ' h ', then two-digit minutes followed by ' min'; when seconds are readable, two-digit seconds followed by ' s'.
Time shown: 8 h 08 min
